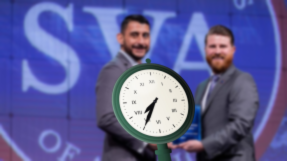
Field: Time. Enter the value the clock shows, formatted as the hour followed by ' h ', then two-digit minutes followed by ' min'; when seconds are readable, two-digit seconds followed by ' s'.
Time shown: 7 h 35 min
